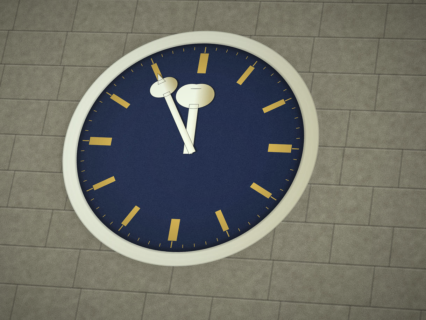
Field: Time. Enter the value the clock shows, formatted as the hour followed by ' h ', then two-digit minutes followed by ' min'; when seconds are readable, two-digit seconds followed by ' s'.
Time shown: 11 h 55 min
